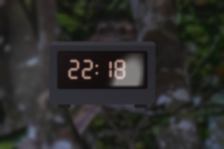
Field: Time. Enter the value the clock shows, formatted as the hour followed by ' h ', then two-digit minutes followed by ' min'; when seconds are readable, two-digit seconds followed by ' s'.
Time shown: 22 h 18 min
